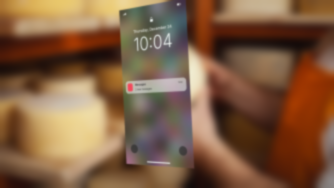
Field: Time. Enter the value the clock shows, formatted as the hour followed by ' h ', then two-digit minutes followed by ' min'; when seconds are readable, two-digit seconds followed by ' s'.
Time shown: 10 h 04 min
